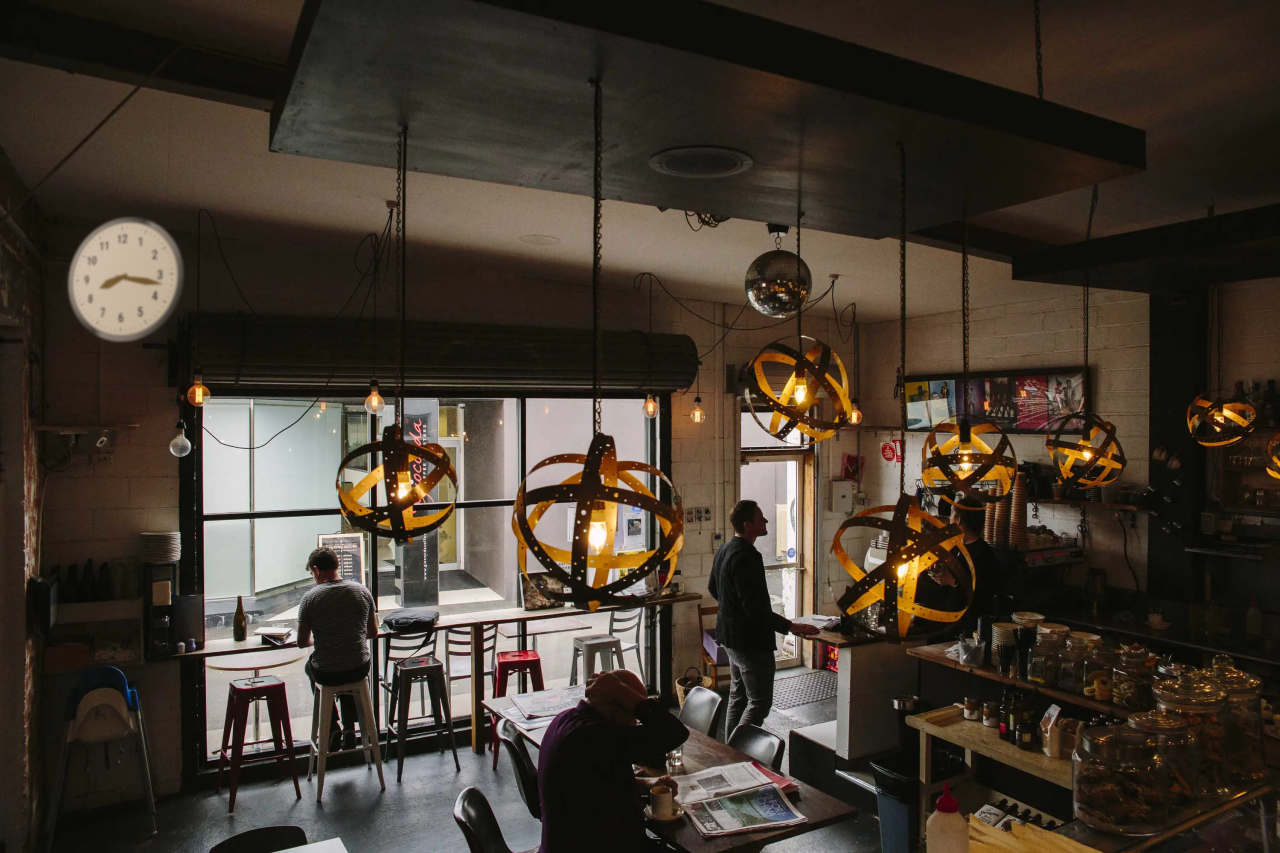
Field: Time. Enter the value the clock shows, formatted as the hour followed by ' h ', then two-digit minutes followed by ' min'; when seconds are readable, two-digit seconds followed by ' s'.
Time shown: 8 h 17 min
